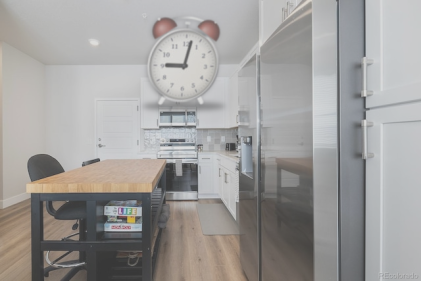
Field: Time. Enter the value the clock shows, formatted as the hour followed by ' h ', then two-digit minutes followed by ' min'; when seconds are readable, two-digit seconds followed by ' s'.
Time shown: 9 h 02 min
